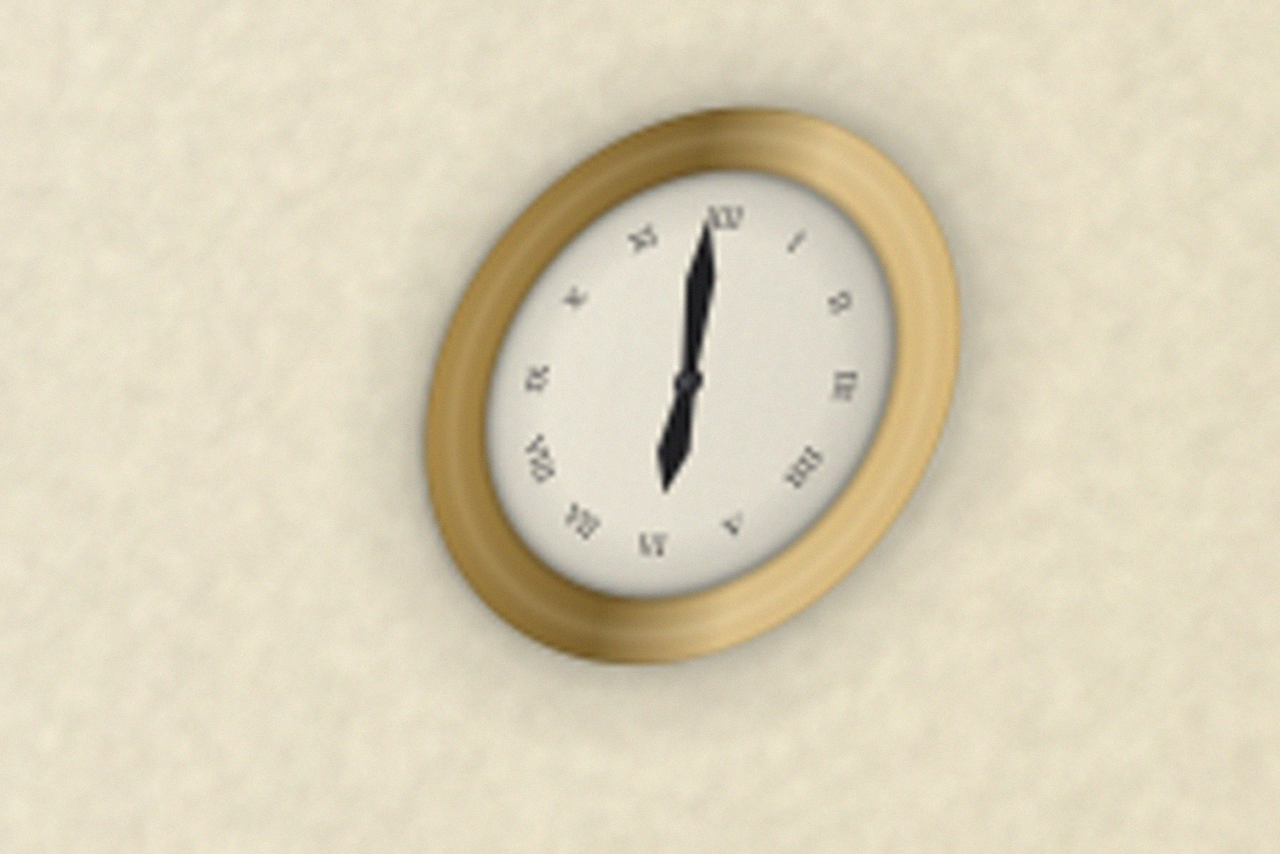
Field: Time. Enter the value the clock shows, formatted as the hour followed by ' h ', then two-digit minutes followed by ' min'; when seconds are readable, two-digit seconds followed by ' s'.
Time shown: 5 h 59 min
